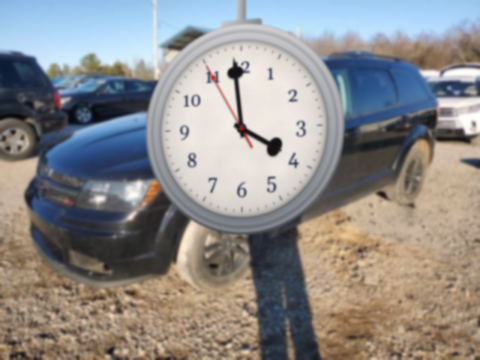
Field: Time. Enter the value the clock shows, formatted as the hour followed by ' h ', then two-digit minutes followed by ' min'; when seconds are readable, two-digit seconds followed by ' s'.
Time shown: 3 h 58 min 55 s
